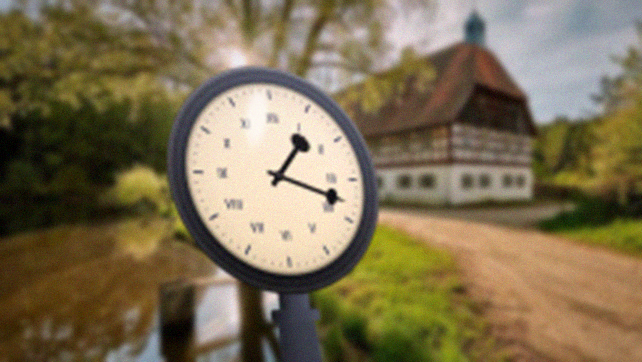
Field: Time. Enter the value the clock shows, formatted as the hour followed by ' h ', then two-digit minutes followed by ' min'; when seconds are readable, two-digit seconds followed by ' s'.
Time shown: 1 h 18 min
